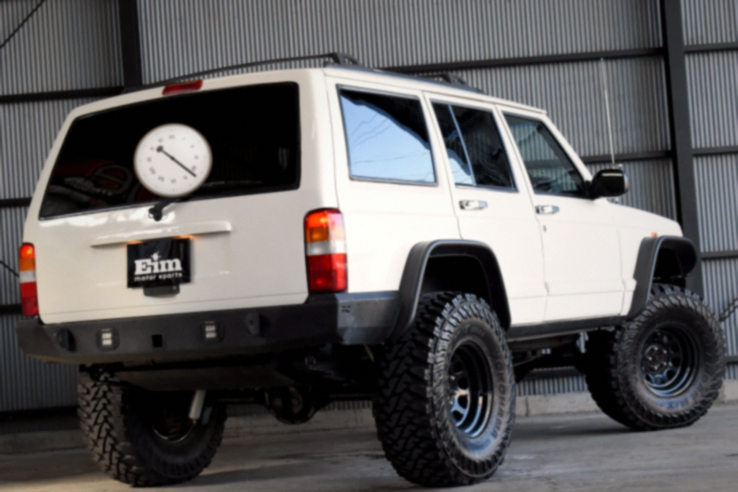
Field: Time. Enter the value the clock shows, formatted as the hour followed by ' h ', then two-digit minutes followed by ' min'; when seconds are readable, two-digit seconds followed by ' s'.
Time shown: 10 h 22 min
